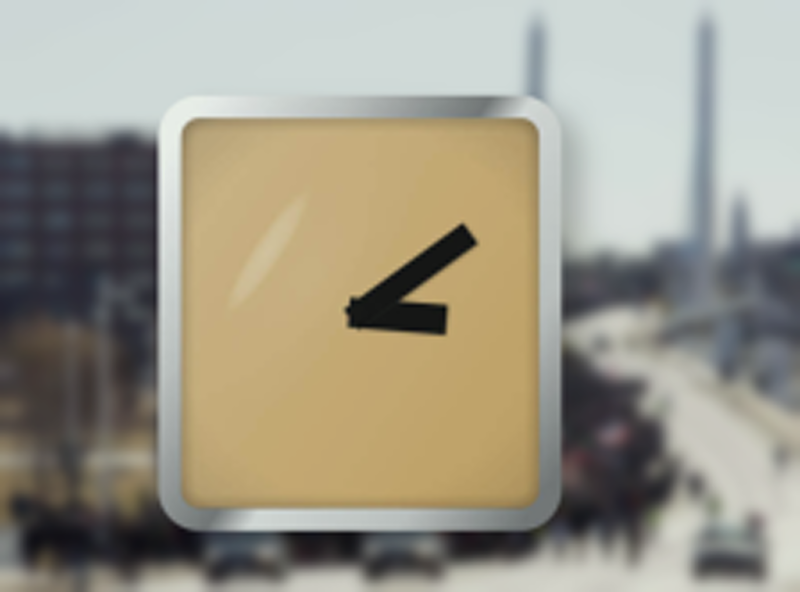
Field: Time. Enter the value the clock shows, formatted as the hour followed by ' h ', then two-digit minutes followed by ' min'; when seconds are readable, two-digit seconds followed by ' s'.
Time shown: 3 h 09 min
